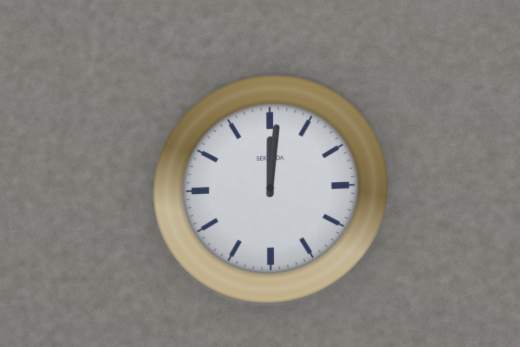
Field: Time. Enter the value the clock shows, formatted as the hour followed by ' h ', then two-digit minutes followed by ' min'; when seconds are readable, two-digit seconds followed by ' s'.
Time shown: 12 h 01 min
